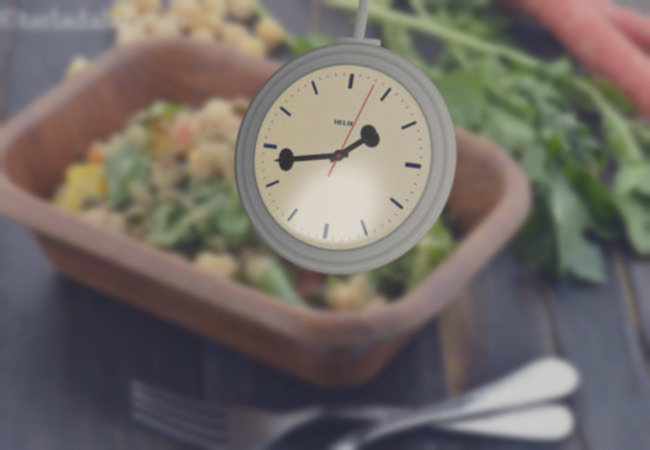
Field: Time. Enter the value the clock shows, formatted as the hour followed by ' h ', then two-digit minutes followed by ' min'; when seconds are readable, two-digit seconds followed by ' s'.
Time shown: 1 h 43 min 03 s
